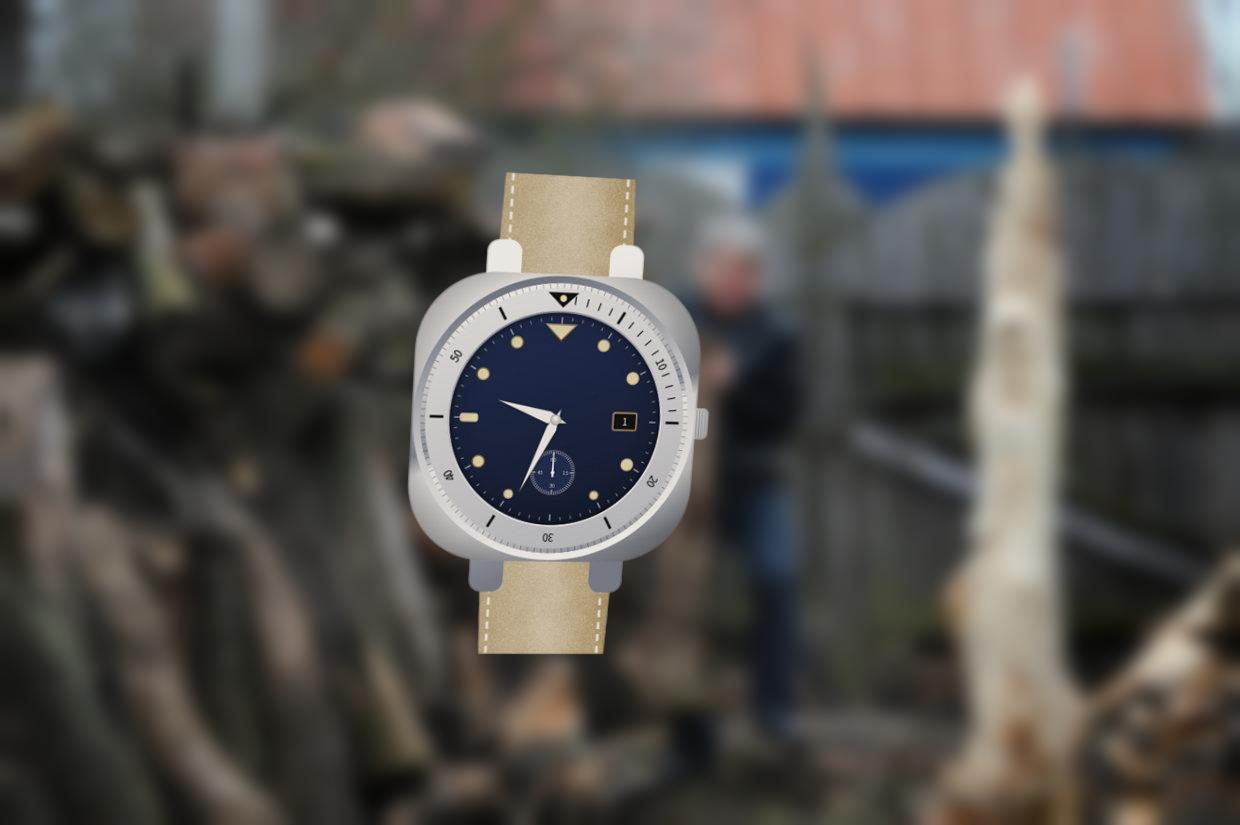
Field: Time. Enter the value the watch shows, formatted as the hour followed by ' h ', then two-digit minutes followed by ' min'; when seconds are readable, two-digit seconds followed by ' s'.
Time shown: 9 h 34 min
